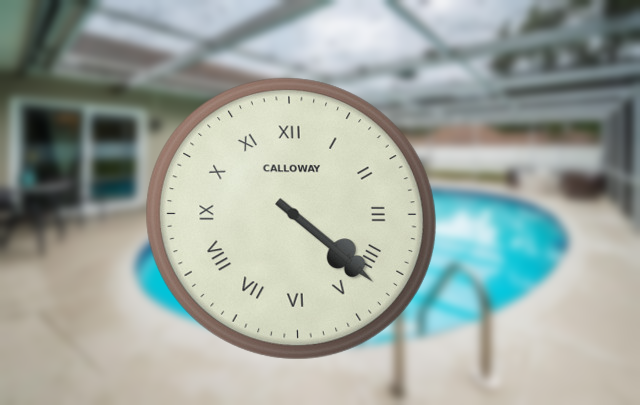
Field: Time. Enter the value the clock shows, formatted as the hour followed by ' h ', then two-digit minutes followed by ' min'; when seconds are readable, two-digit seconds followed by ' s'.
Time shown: 4 h 22 min
